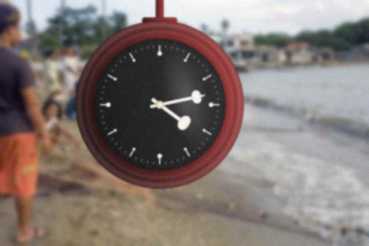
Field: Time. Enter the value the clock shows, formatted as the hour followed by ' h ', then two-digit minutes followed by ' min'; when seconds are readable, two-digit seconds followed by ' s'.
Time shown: 4 h 13 min
